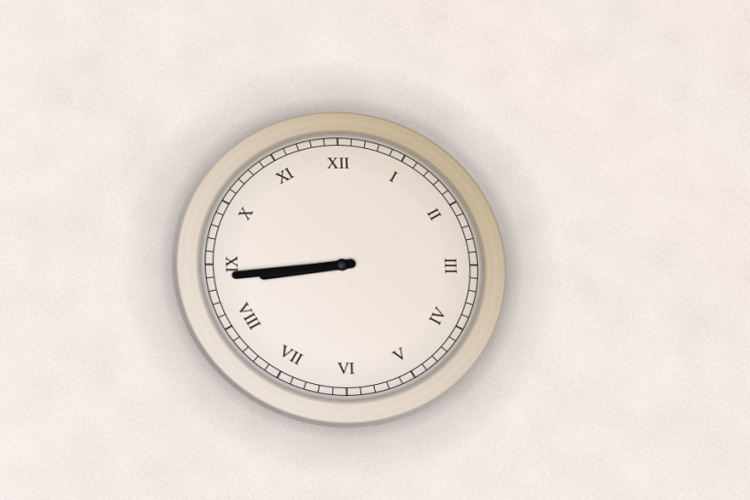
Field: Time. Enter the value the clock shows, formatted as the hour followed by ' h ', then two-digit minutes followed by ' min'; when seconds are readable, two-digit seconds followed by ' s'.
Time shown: 8 h 44 min
